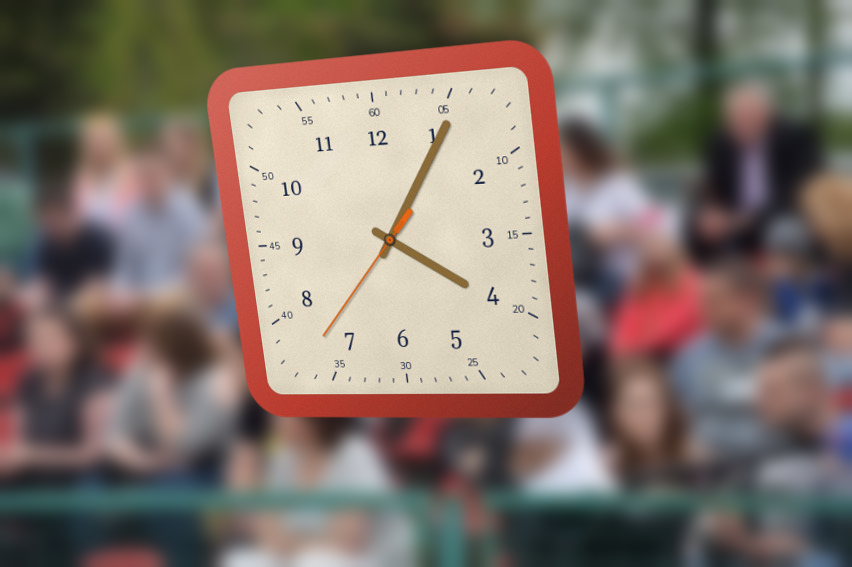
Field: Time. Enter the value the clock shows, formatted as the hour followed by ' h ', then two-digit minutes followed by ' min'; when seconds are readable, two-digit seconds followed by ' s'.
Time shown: 4 h 05 min 37 s
